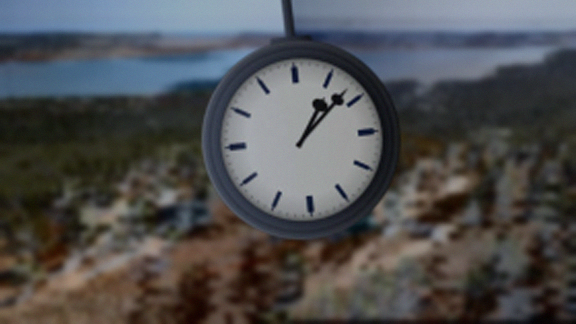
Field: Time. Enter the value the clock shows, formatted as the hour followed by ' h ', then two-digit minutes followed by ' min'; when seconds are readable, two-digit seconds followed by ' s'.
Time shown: 1 h 08 min
